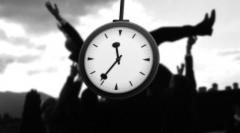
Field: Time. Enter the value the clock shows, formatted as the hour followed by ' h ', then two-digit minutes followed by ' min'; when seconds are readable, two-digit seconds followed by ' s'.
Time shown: 11 h 36 min
